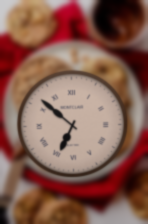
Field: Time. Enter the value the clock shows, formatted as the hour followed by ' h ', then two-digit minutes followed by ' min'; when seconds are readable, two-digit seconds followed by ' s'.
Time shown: 6 h 52 min
